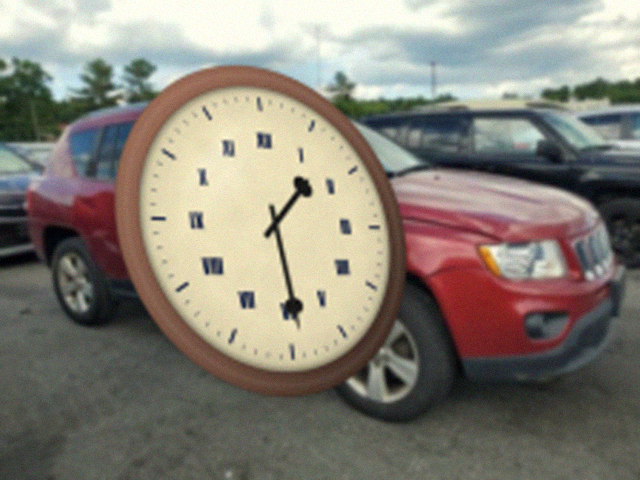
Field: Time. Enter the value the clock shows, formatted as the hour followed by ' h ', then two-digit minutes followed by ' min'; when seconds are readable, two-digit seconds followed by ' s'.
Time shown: 1 h 29 min
